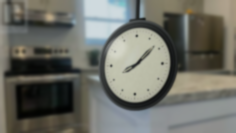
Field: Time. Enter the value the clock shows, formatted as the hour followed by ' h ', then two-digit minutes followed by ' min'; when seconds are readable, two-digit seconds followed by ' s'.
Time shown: 8 h 08 min
